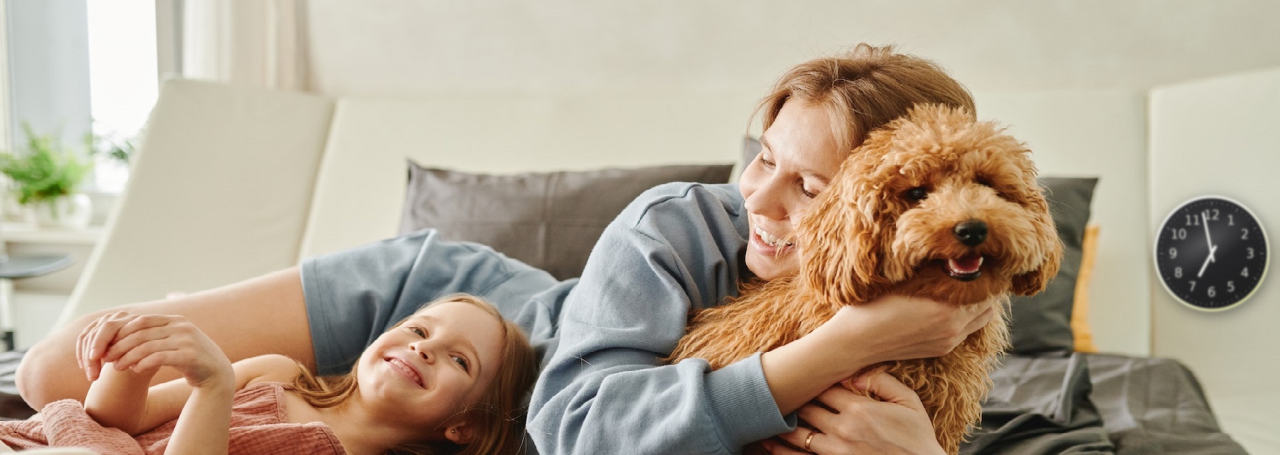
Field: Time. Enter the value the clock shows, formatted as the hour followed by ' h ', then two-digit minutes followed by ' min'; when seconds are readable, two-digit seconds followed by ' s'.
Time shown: 6 h 58 min
